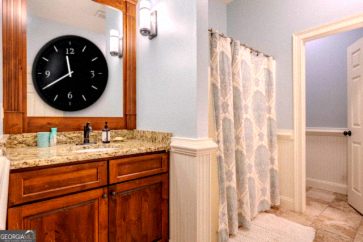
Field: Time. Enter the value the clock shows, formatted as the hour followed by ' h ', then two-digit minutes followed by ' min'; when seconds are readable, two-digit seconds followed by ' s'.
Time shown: 11 h 40 min
